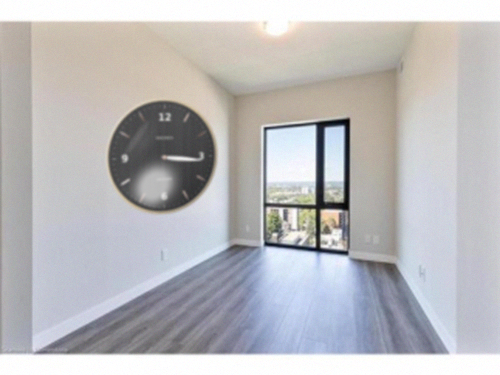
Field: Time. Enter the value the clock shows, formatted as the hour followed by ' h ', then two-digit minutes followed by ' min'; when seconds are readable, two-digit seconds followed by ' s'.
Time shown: 3 h 16 min
